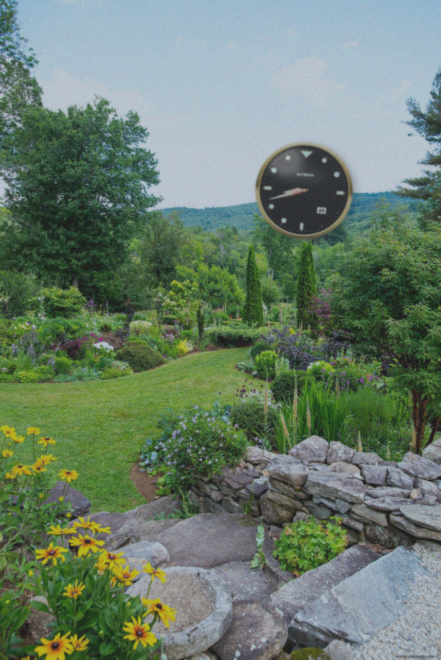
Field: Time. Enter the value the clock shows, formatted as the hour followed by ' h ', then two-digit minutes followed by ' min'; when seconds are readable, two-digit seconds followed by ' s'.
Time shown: 8 h 42 min
